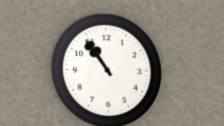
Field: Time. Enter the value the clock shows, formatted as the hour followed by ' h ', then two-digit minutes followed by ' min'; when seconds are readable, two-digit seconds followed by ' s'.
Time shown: 10 h 54 min
